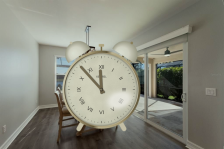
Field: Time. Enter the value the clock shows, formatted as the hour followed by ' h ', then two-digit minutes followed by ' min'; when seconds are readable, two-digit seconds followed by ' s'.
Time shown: 11 h 53 min
